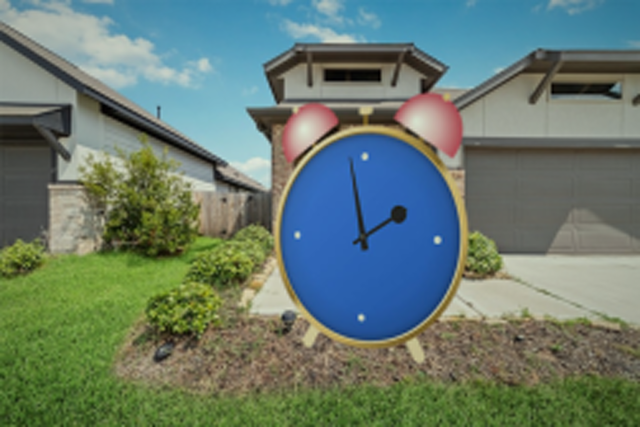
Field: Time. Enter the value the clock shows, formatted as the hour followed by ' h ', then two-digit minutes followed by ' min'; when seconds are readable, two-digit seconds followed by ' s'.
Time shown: 1 h 58 min
